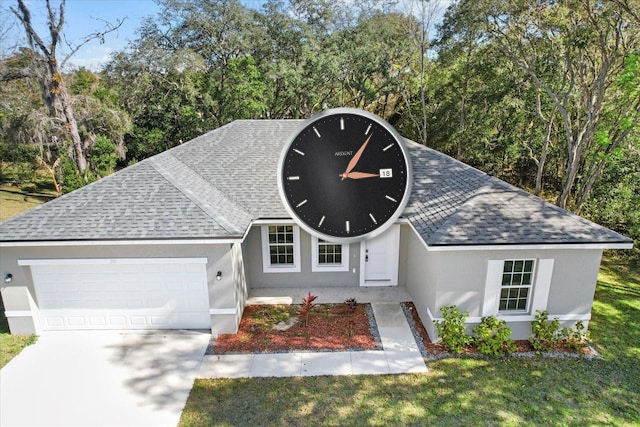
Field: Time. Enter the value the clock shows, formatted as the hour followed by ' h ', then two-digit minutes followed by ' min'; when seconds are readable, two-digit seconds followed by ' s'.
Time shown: 3 h 06 min
